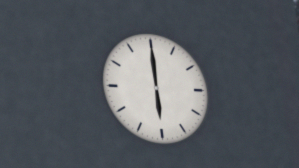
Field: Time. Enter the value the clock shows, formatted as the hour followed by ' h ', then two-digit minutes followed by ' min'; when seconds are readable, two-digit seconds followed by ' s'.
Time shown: 6 h 00 min
